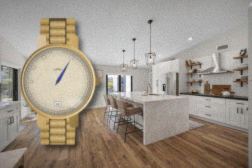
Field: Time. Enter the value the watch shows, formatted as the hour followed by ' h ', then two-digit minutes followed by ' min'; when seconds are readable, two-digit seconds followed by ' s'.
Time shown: 1 h 05 min
